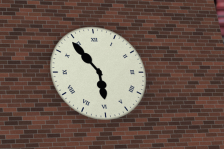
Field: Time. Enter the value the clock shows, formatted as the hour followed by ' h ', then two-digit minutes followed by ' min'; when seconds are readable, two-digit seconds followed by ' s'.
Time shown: 5 h 54 min
